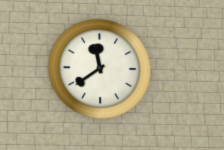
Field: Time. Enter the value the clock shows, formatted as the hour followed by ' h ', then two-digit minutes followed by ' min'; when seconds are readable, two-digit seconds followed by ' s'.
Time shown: 11 h 39 min
